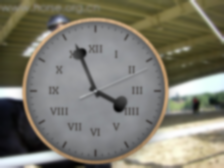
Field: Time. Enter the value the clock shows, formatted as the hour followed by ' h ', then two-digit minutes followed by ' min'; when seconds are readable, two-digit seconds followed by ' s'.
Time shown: 3 h 56 min 11 s
